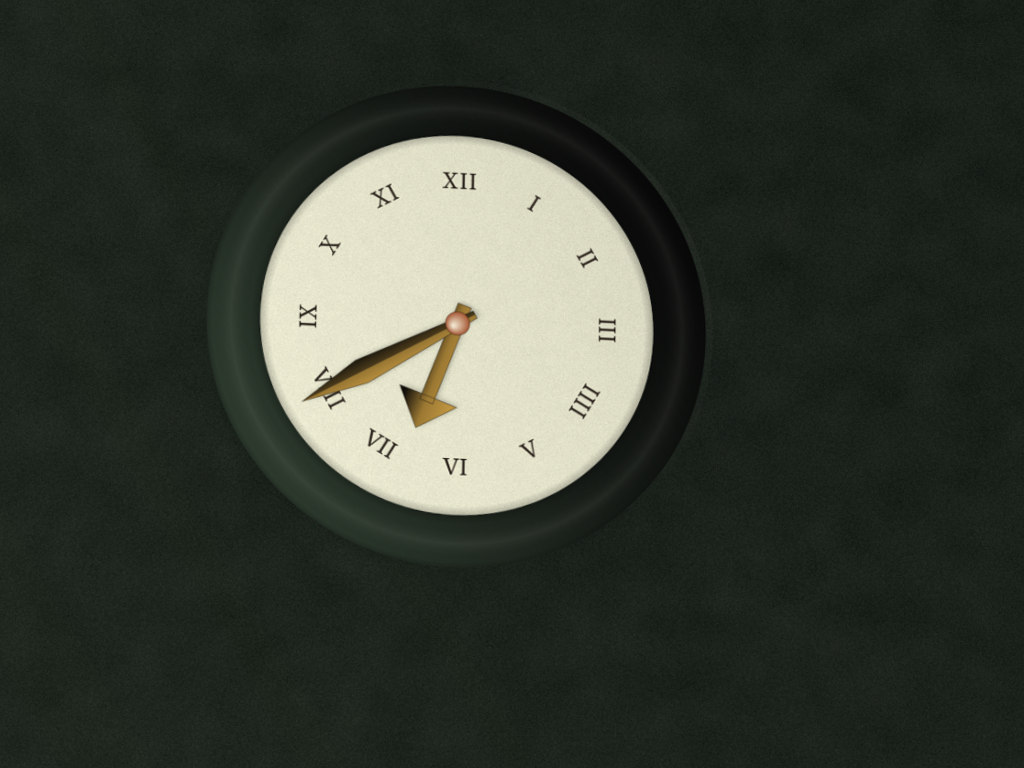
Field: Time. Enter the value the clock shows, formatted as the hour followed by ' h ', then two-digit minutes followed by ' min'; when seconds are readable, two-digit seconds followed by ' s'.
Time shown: 6 h 40 min
